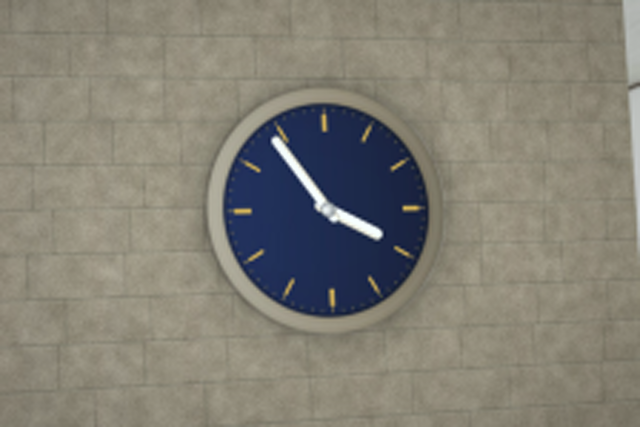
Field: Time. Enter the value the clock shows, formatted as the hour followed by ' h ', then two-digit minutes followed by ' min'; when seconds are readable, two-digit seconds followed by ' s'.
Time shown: 3 h 54 min
